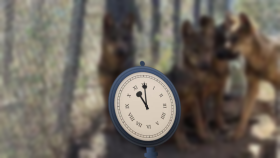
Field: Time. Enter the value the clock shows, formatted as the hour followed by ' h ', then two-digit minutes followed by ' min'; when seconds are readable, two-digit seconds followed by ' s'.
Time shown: 11 h 00 min
